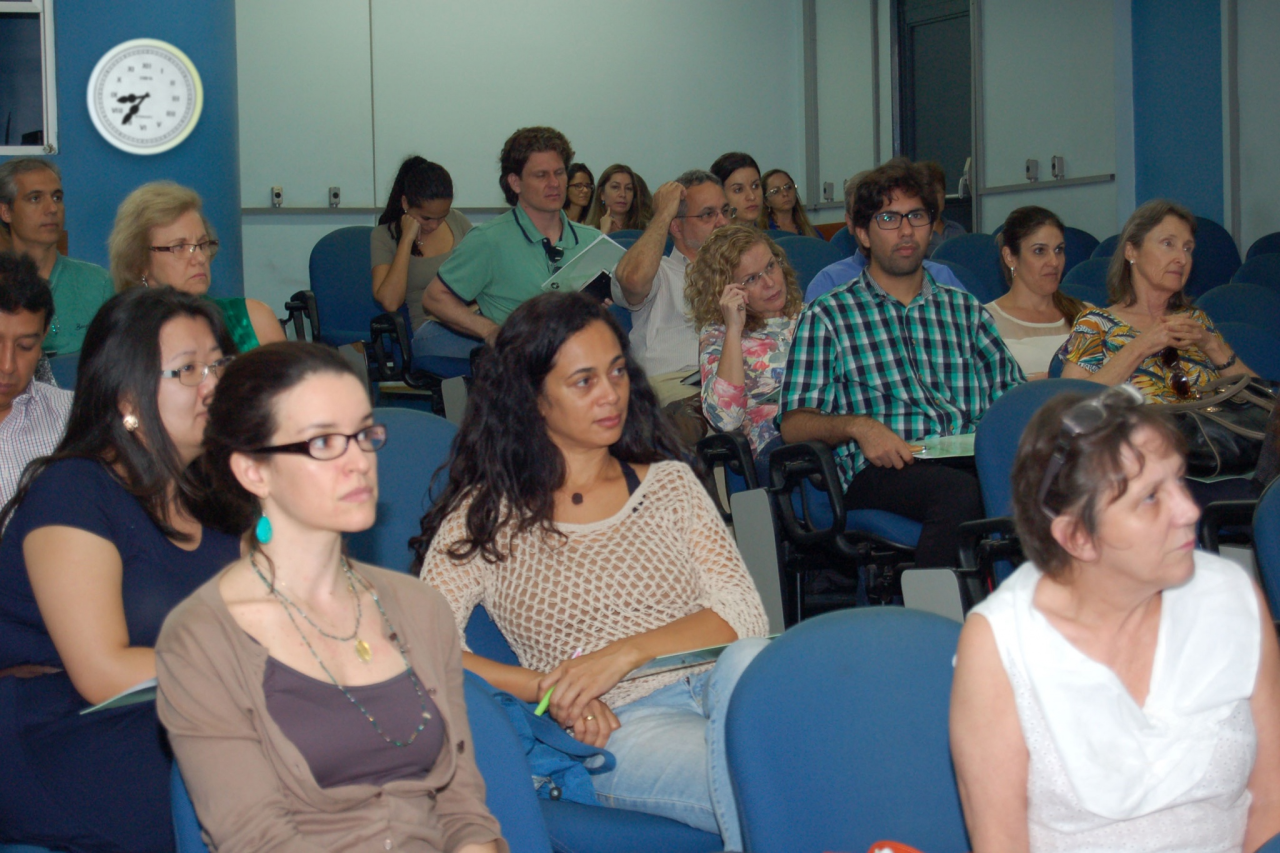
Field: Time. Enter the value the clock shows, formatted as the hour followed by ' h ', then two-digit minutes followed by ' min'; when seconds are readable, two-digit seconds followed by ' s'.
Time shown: 8 h 36 min
